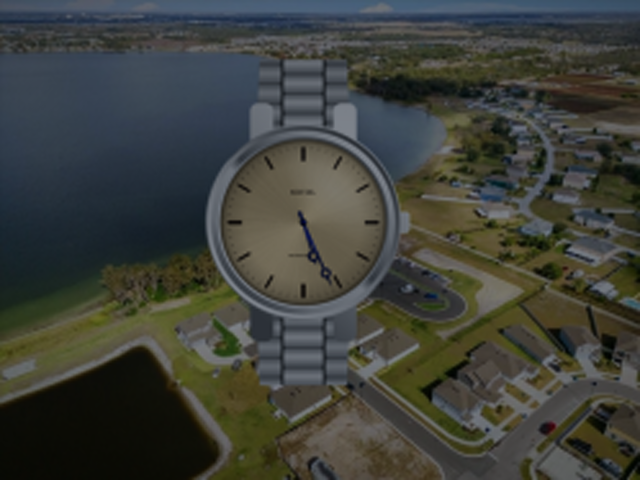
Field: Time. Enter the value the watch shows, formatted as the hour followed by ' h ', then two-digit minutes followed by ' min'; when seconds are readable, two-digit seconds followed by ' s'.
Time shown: 5 h 26 min
